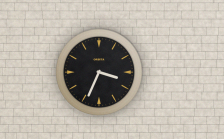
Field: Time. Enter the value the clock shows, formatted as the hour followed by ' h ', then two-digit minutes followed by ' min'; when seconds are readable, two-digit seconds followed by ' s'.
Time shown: 3 h 34 min
